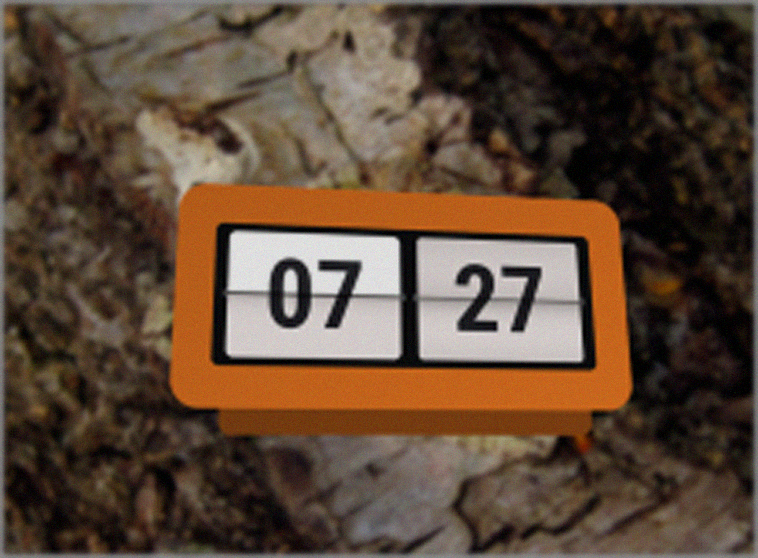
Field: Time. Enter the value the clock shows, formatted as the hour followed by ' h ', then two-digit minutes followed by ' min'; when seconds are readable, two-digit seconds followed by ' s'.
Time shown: 7 h 27 min
